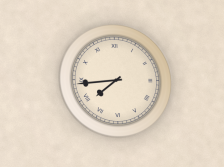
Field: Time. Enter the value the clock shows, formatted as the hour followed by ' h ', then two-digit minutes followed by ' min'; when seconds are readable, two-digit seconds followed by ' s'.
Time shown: 7 h 44 min
